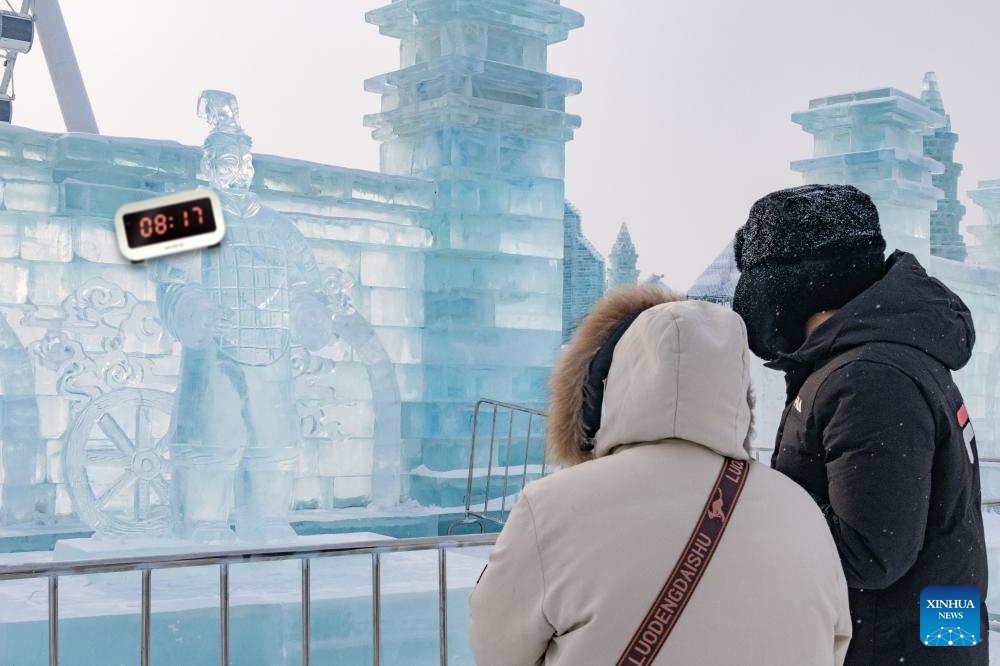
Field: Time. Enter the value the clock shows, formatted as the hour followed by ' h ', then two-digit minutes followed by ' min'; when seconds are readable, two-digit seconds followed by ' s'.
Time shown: 8 h 17 min
